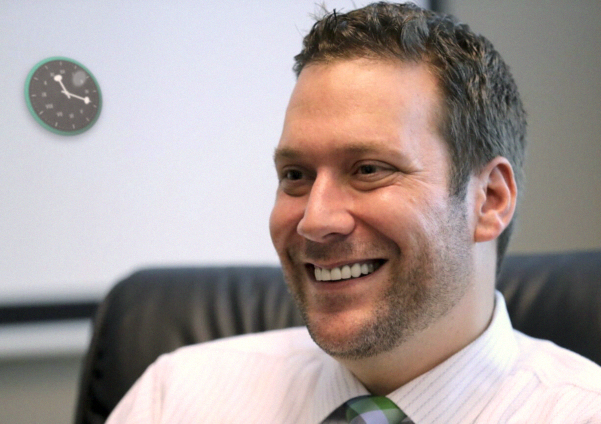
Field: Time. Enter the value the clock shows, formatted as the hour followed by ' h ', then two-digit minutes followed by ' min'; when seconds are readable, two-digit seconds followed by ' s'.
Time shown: 11 h 19 min
